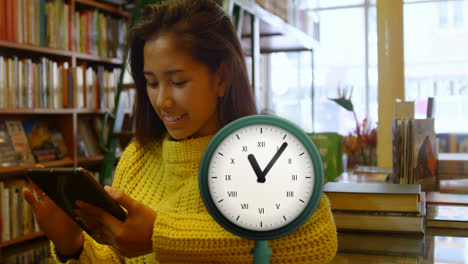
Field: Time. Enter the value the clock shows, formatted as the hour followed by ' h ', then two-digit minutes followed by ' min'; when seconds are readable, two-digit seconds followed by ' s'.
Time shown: 11 h 06 min
